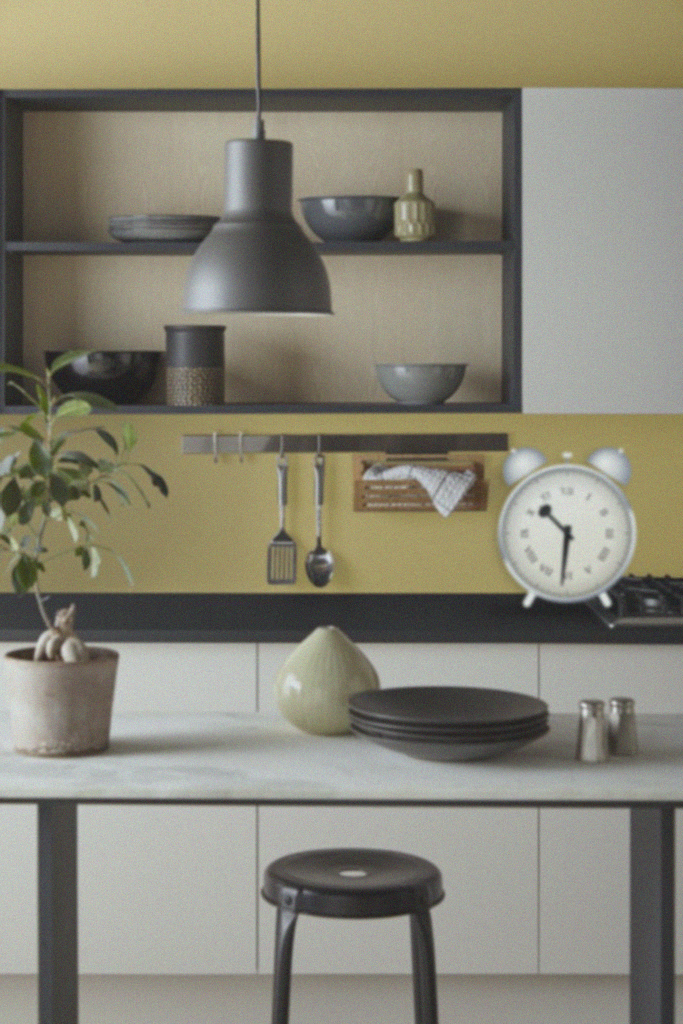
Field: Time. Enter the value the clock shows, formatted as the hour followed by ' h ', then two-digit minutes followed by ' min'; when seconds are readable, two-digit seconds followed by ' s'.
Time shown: 10 h 31 min
